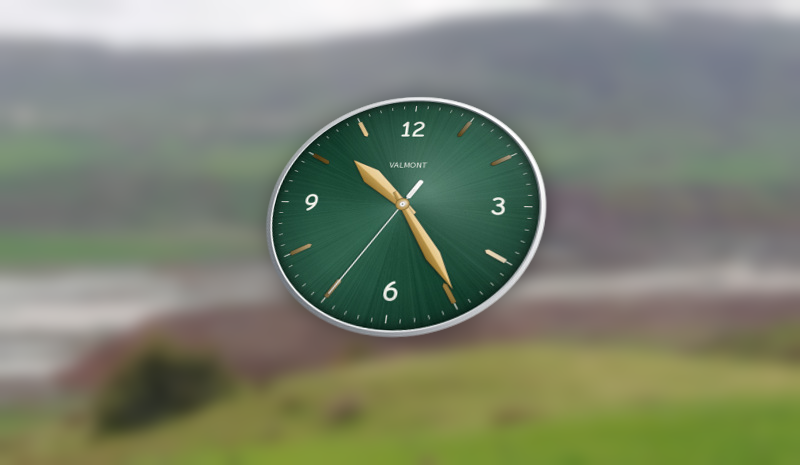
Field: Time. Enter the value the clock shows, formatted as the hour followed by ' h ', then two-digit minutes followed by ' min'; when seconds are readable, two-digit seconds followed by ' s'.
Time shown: 10 h 24 min 35 s
